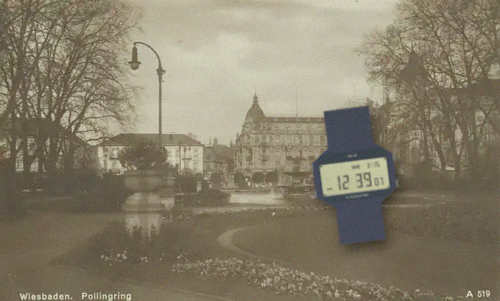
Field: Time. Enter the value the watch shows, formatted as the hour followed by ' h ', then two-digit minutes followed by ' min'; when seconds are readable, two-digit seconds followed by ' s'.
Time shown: 12 h 39 min
